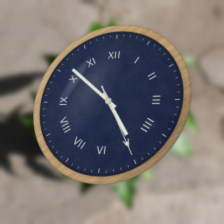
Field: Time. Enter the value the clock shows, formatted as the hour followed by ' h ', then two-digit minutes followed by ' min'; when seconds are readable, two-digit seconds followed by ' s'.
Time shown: 4 h 51 min 25 s
